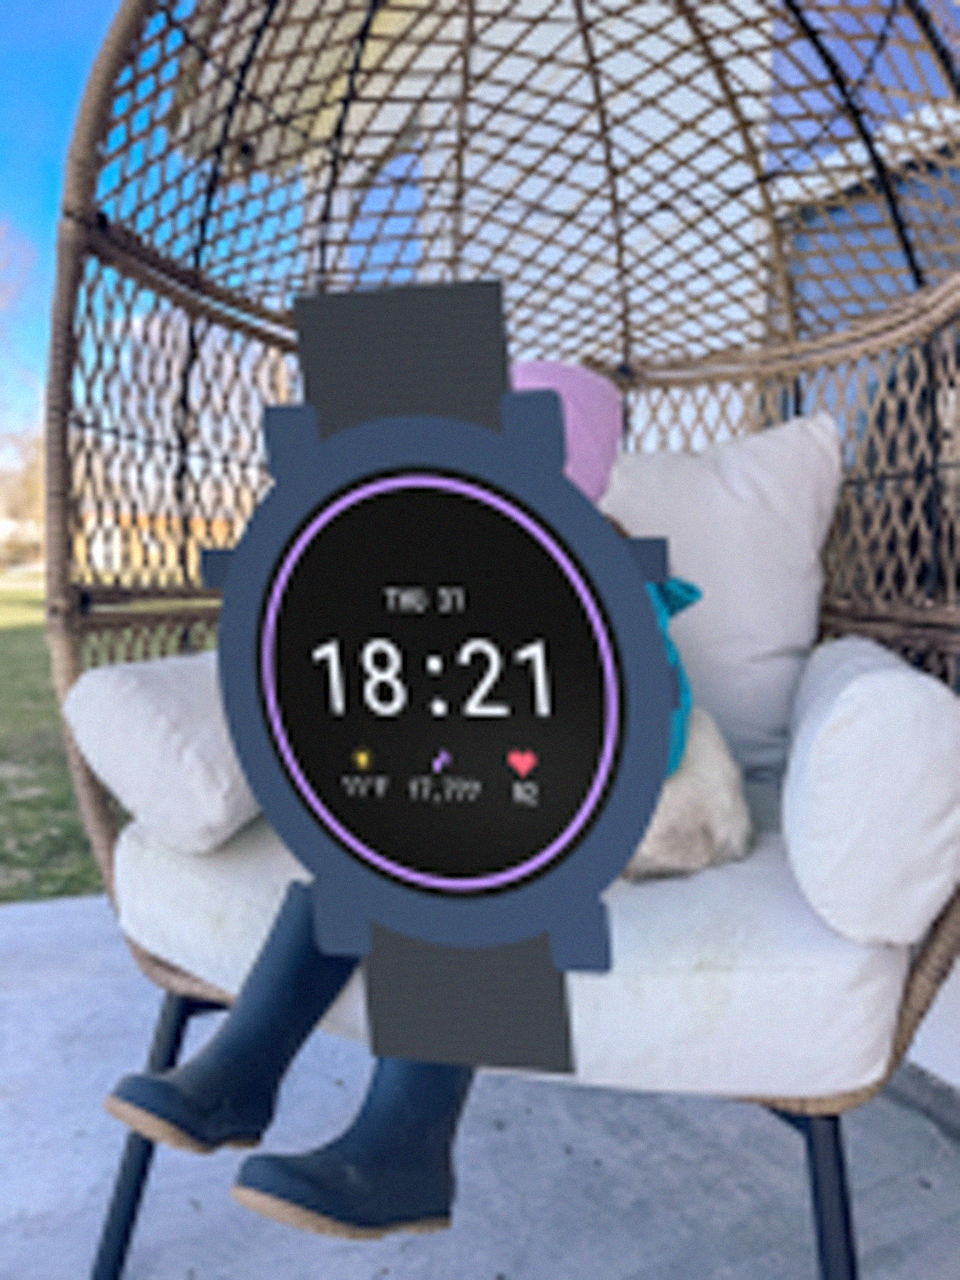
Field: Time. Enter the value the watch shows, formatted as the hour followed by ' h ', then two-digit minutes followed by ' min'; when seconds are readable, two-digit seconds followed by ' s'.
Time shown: 18 h 21 min
